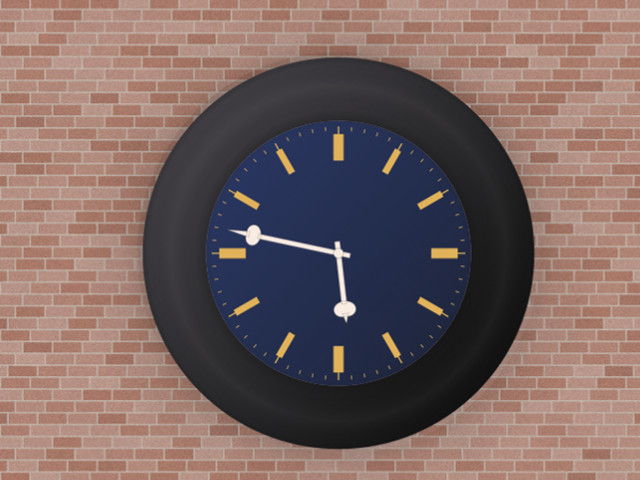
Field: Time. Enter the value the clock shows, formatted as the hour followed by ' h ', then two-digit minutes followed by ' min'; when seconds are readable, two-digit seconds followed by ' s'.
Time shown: 5 h 47 min
